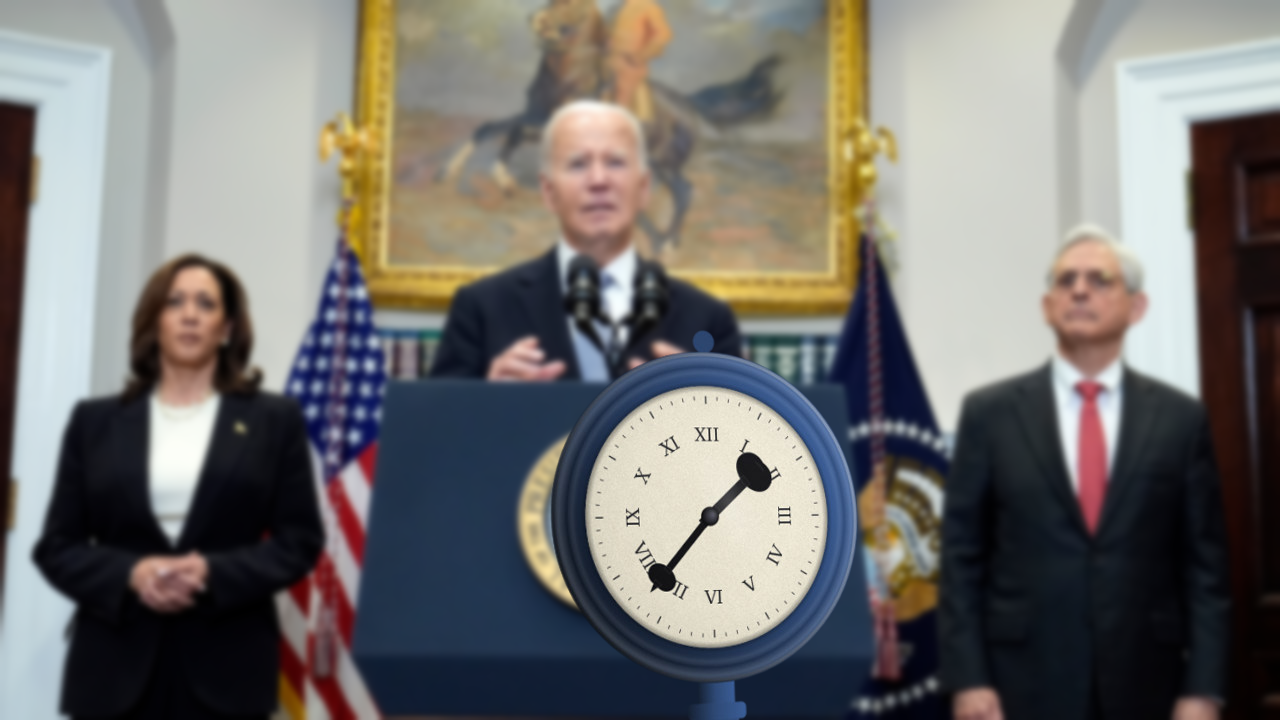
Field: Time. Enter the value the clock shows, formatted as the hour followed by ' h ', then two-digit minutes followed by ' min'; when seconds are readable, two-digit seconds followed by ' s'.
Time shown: 1 h 37 min
